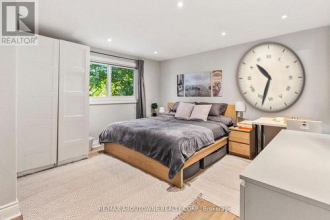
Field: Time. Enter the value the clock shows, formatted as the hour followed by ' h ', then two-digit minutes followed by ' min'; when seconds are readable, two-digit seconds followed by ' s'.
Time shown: 10 h 33 min
